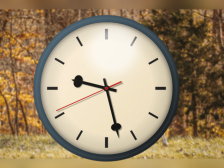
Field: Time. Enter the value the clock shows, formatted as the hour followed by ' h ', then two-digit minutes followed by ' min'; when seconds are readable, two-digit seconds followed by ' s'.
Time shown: 9 h 27 min 41 s
